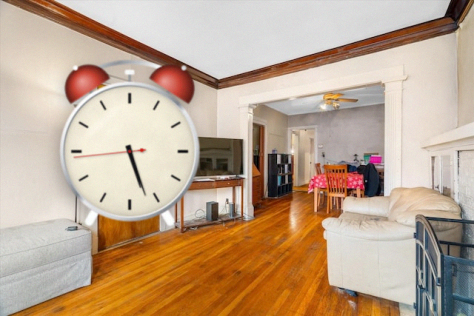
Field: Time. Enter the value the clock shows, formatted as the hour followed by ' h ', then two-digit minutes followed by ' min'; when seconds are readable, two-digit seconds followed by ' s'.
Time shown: 5 h 26 min 44 s
